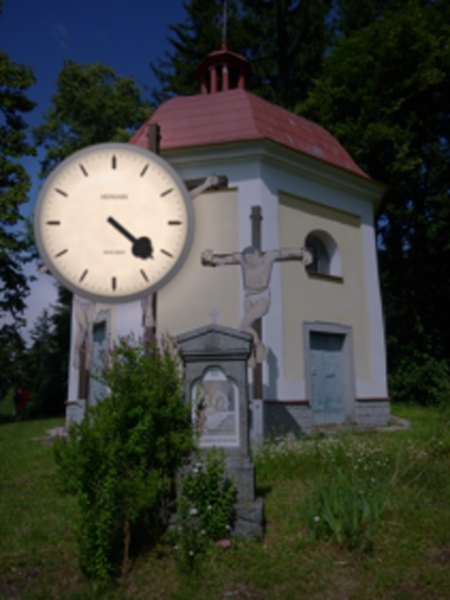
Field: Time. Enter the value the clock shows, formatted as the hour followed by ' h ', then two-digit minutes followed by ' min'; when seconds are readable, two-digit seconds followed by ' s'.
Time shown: 4 h 22 min
